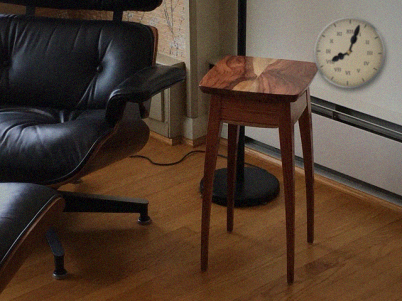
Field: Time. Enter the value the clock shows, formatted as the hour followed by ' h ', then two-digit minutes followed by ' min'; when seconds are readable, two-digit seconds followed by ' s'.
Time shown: 8 h 03 min
